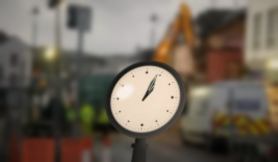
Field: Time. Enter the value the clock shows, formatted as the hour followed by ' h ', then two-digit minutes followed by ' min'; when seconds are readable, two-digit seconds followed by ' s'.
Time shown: 1 h 04 min
